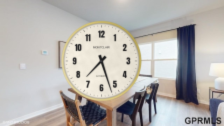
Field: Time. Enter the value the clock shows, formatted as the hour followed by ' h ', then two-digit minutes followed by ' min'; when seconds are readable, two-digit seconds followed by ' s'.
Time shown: 7 h 27 min
